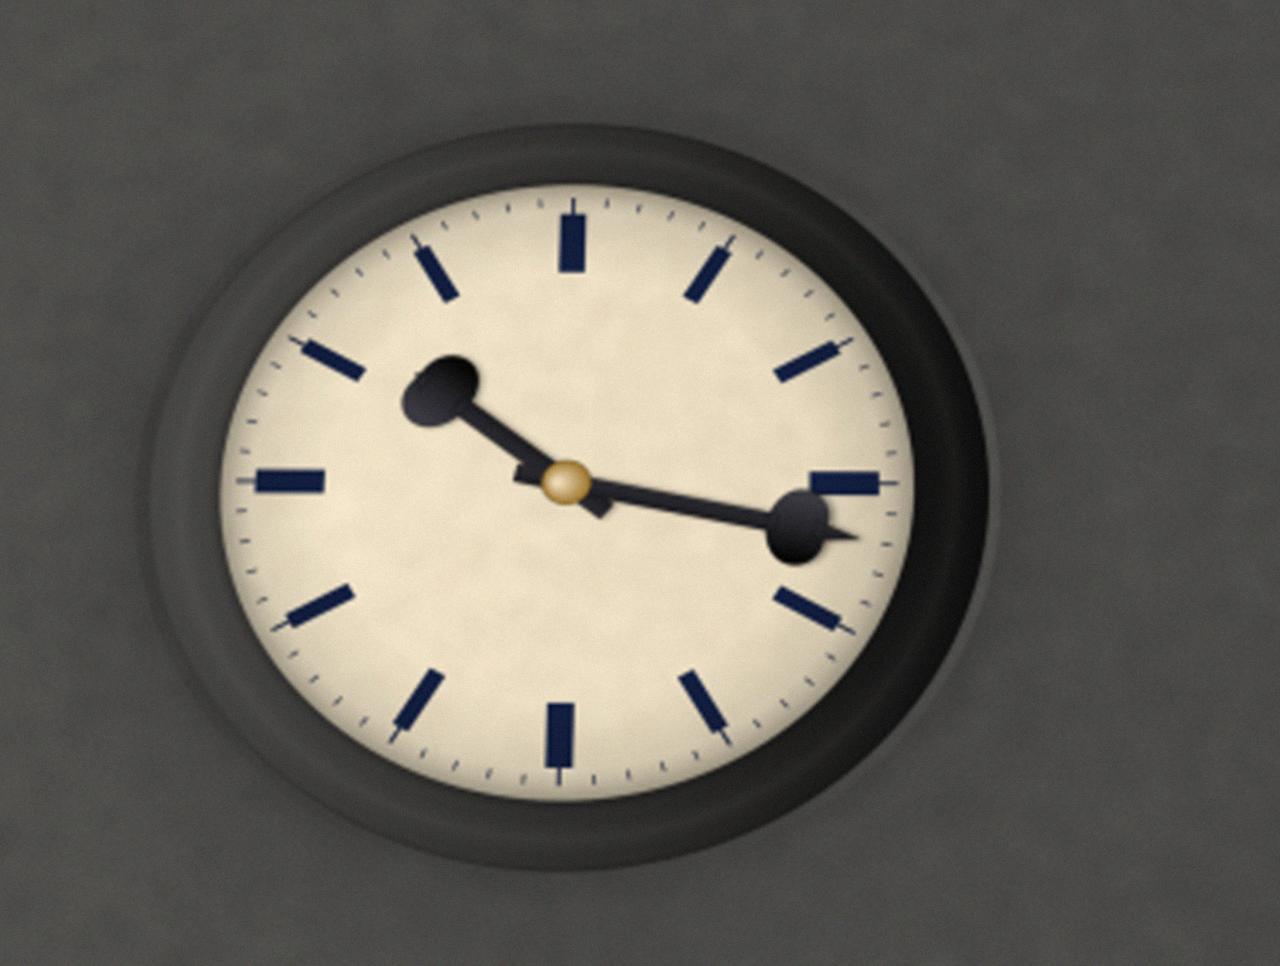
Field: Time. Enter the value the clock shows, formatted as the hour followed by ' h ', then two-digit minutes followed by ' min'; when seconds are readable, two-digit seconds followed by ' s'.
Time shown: 10 h 17 min
